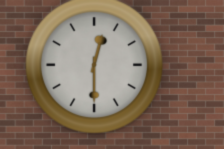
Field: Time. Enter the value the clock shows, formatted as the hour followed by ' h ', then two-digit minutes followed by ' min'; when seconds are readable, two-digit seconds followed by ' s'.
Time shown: 12 h 30 min
